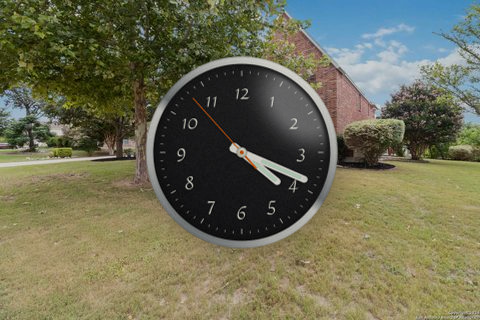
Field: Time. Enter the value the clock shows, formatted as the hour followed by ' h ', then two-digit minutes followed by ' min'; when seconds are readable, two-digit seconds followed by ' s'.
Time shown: 4 h 18 min 53 s
